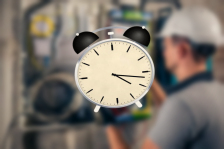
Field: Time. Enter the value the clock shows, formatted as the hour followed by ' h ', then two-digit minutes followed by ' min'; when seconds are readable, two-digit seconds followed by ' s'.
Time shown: 4 h 17 min
